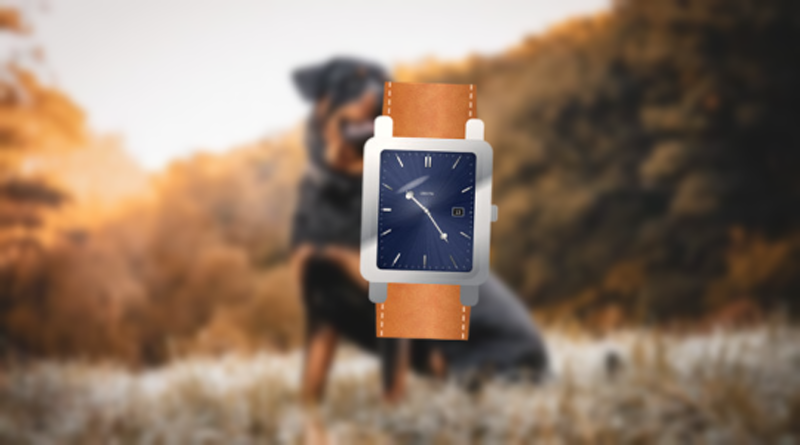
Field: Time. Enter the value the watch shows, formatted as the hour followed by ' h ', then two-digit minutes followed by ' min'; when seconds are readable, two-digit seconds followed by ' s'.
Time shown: 10 h 24 min
